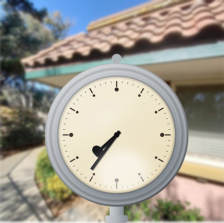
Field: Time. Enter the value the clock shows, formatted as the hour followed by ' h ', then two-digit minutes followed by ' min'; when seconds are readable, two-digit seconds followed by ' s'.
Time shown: 7 h 36 min
